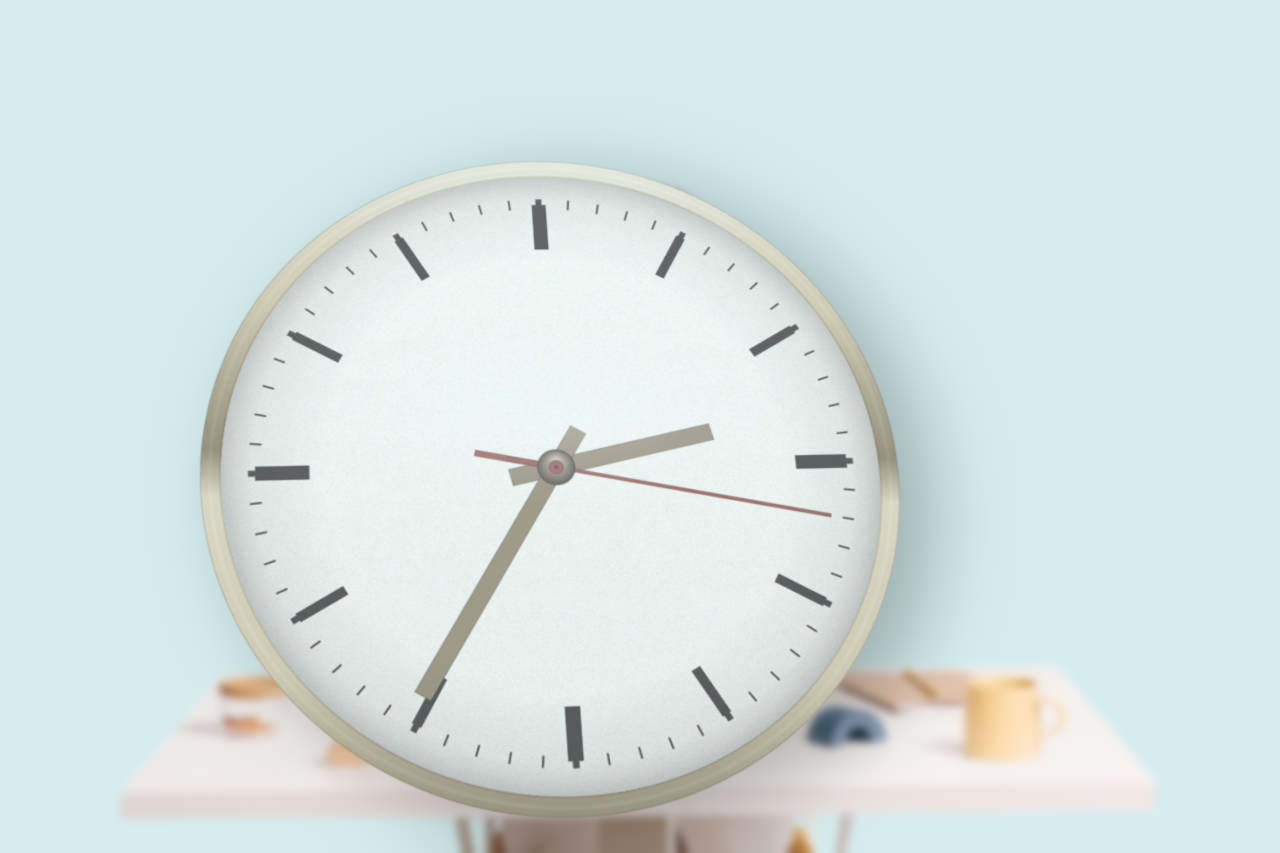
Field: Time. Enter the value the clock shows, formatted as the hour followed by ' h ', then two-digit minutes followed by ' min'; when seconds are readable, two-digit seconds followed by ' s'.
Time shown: 2 h 35 min 17 s
